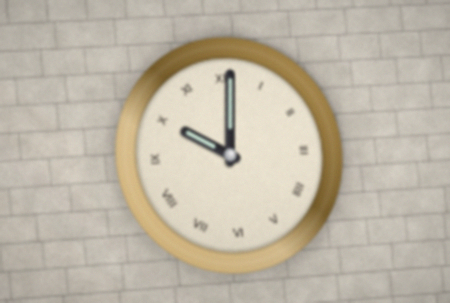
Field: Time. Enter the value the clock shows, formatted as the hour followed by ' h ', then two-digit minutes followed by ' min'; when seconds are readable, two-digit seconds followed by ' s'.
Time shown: 10 h 01 min
